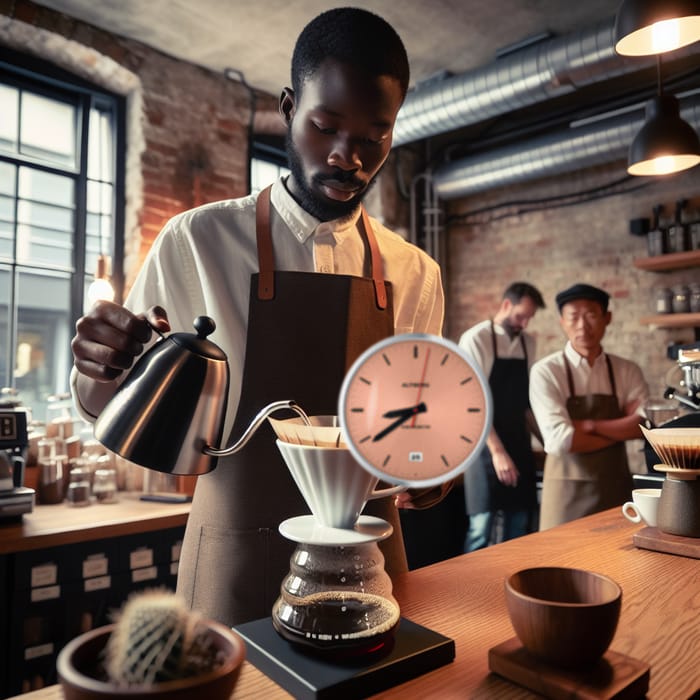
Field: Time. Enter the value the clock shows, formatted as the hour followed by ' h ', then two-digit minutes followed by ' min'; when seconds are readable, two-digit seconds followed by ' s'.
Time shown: 8 h 39 min 02 s
